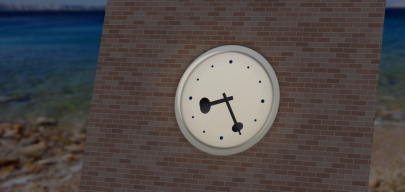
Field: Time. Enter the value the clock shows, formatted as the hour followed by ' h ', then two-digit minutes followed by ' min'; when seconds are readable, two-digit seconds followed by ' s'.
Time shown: 8 h 25 min
